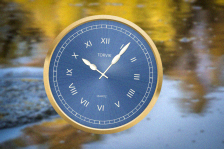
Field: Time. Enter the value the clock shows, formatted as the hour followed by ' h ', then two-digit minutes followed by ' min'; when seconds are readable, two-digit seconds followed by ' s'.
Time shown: 10 h 06 min
